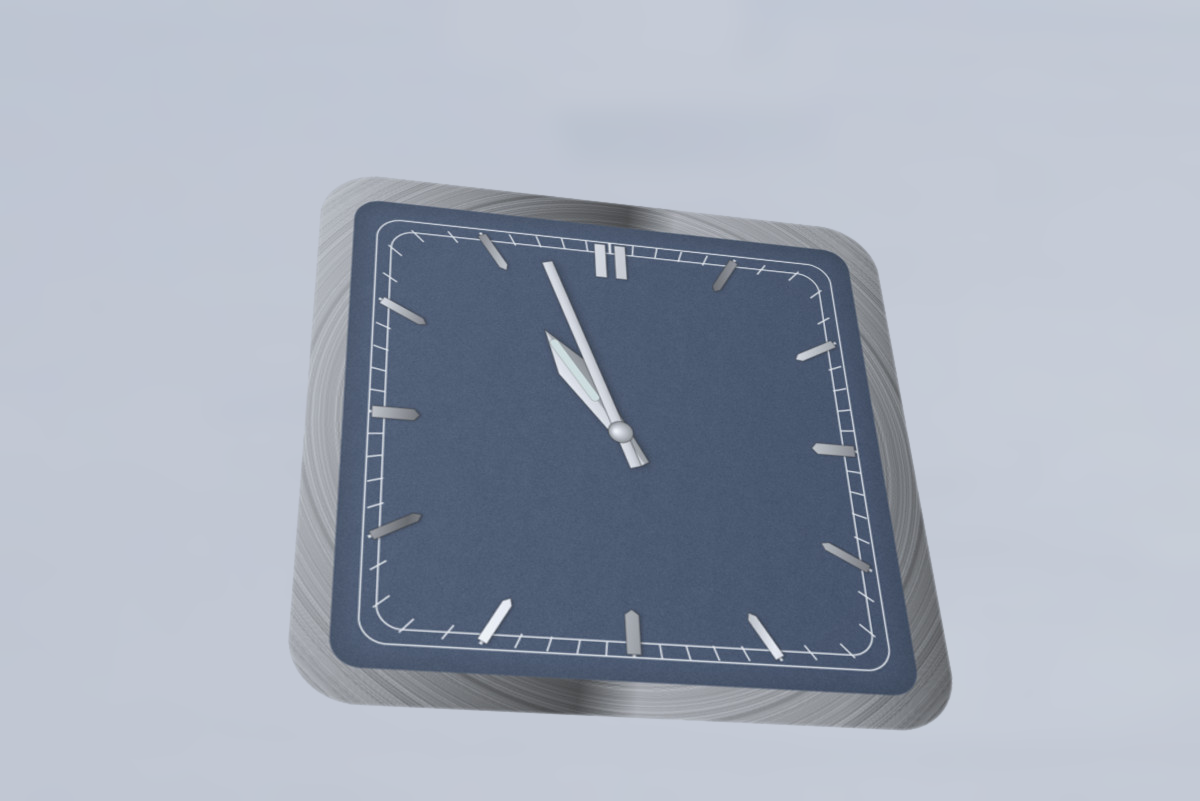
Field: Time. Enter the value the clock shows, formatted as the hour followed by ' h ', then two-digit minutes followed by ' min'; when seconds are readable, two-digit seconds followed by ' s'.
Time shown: 10 h 57 min
